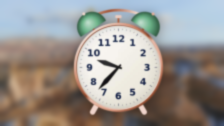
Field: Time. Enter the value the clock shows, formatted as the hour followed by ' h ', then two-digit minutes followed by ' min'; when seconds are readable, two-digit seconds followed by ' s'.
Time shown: 9 h 37 min
